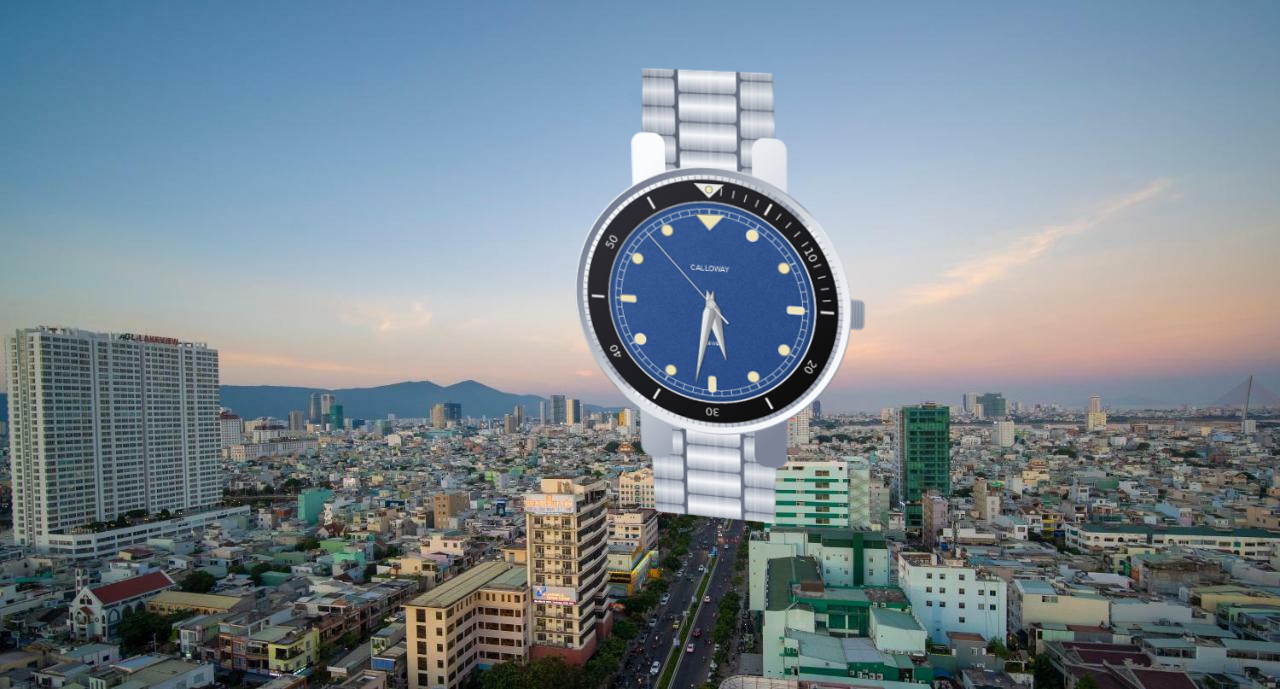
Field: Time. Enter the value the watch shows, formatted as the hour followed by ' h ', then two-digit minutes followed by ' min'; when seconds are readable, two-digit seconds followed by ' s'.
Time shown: 5 h 31 min 53 s
